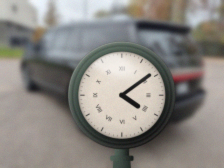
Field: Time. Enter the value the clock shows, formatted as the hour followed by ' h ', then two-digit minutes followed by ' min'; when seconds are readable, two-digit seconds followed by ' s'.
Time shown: 4 h 09 min
